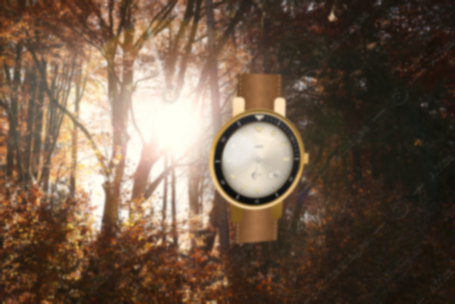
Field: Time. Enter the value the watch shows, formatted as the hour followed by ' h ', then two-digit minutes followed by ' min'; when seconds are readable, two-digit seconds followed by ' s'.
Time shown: 6 h 21 min
